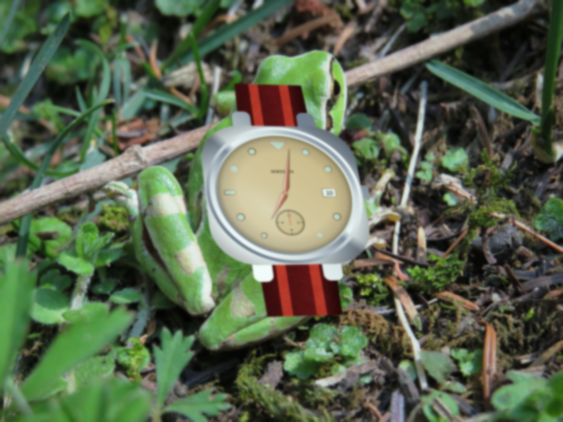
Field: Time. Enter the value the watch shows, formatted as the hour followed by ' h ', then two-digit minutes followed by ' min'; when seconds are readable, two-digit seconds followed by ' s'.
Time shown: 7 h 02 min
